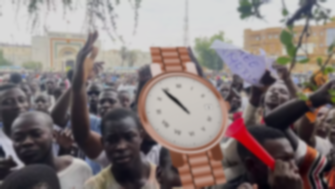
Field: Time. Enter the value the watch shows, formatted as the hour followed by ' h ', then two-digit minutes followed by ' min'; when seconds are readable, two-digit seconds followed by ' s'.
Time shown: 10 h 54 min
